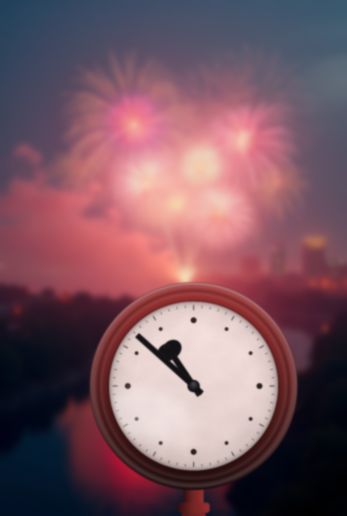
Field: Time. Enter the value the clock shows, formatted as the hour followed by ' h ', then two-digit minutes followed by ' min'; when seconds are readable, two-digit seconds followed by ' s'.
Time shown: 10 h 52 min
